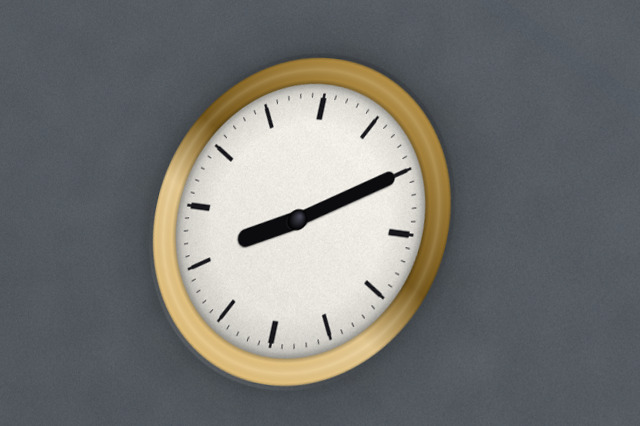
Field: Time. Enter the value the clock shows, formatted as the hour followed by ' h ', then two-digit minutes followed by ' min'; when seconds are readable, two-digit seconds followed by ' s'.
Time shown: 8 h 10 min
